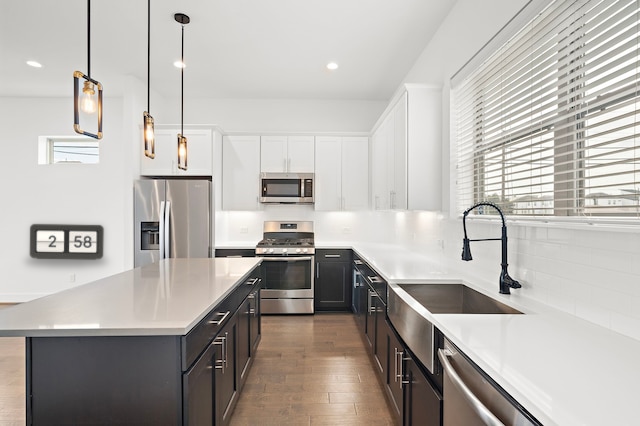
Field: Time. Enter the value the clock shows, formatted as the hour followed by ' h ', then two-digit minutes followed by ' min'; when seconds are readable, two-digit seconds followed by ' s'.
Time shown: 2 h 58 min
